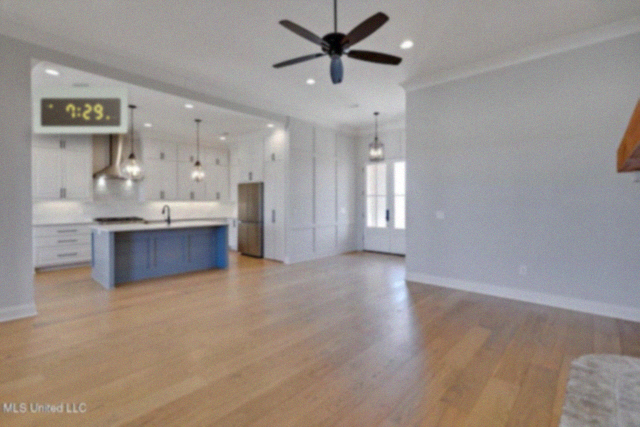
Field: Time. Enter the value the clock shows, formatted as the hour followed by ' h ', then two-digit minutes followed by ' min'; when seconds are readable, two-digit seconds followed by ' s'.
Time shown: 7 h 29 min
